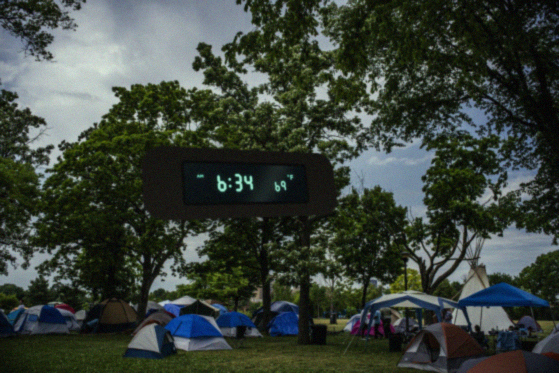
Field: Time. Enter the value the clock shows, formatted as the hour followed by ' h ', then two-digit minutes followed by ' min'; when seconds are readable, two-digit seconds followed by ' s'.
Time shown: 6 h 34 min
